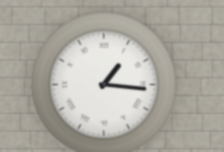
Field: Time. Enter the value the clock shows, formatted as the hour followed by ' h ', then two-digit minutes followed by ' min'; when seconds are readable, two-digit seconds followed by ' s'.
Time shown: 1 h 16 min
